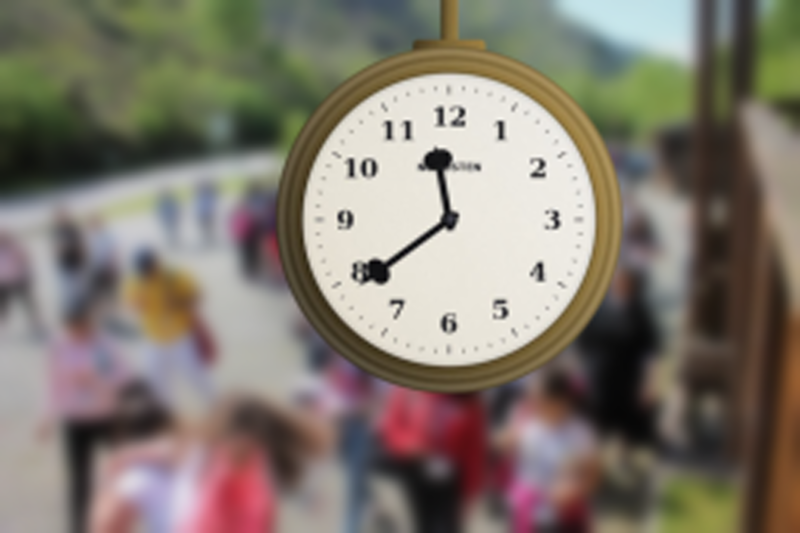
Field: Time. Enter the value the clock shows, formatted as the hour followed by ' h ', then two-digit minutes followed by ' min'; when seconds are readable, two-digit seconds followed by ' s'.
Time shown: 11 h 39 min
